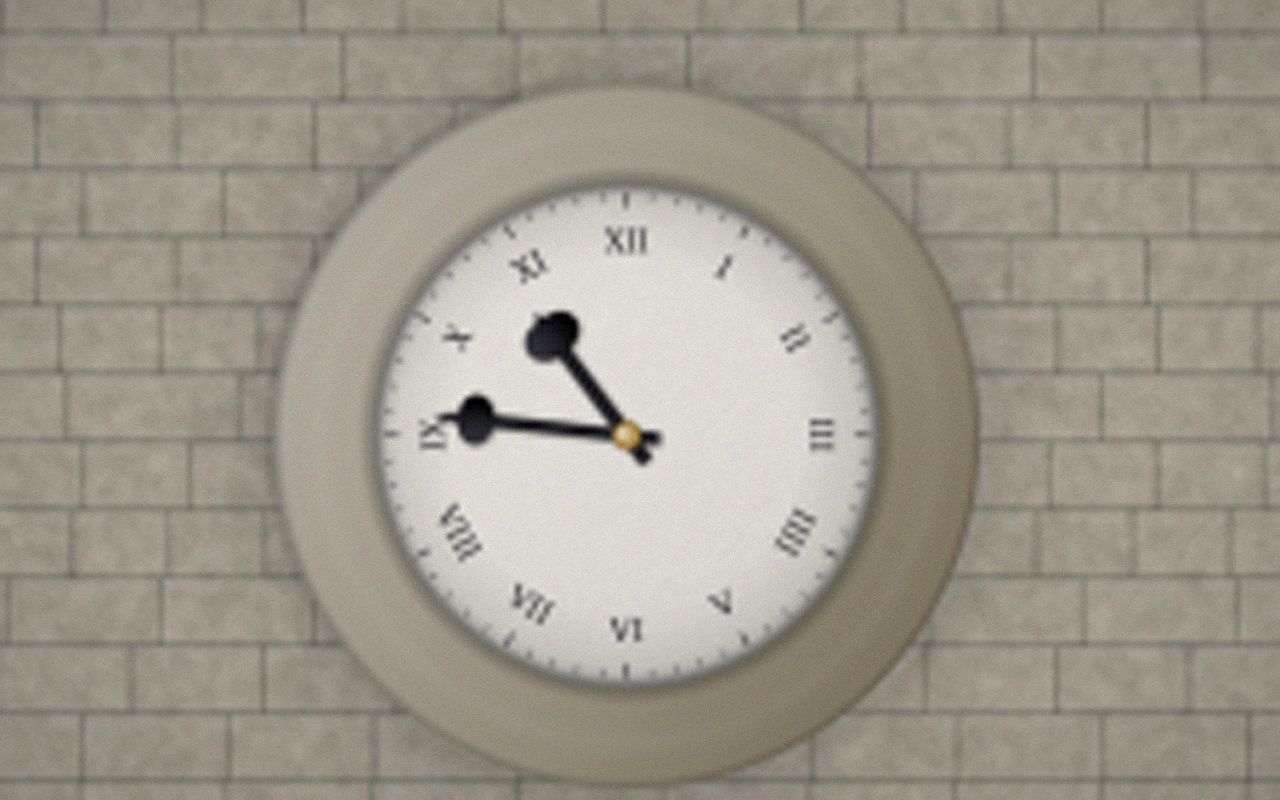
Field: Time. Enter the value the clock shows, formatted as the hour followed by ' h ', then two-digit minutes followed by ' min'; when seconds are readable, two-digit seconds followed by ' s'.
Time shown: 10 h 46 min
